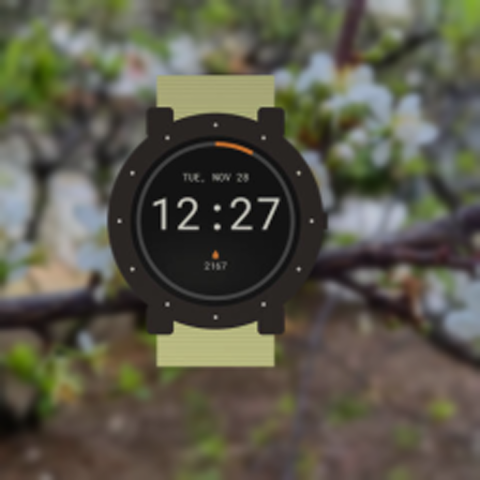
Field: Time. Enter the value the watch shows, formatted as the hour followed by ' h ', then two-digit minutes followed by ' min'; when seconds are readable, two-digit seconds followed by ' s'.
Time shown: 12 h 27 min
